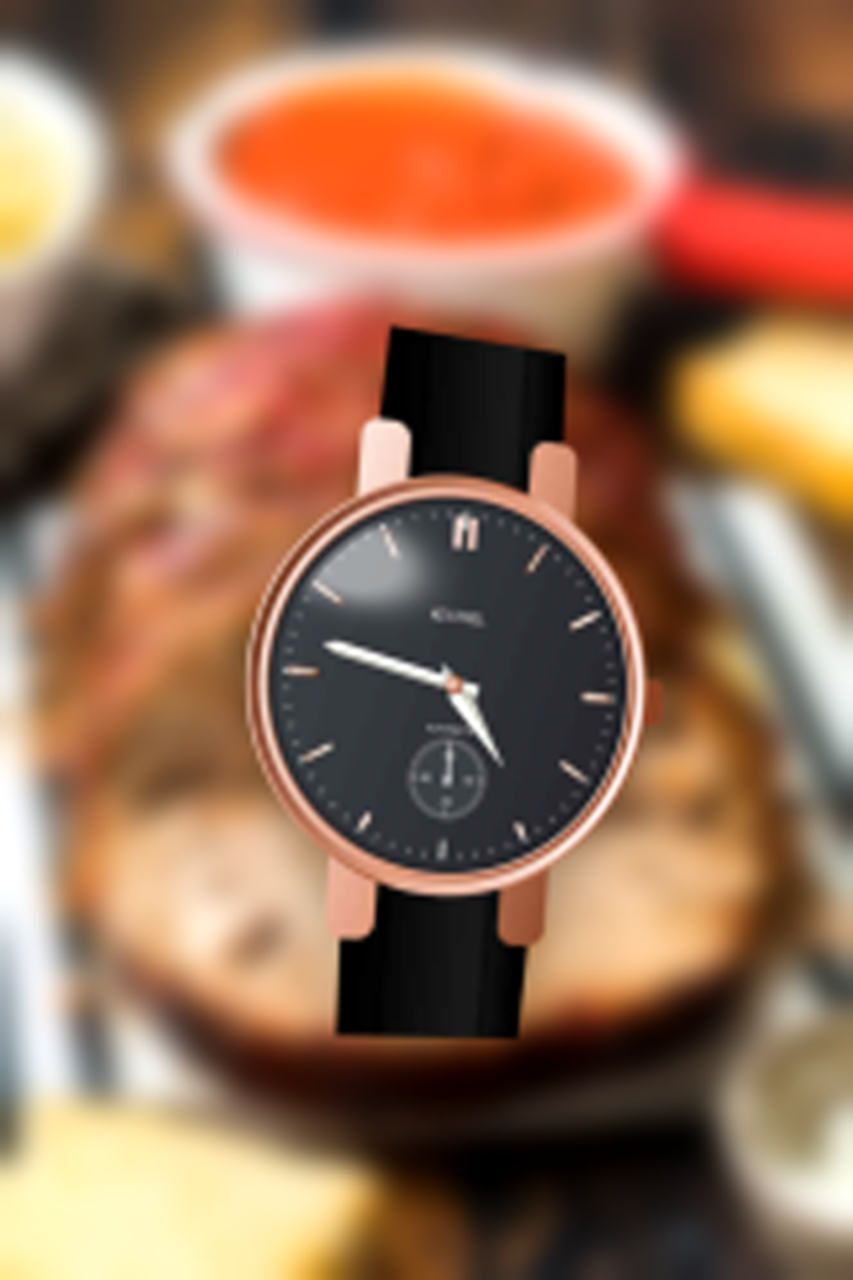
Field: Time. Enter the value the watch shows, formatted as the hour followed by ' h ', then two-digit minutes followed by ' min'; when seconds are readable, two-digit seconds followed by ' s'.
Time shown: 4 h 47 min
